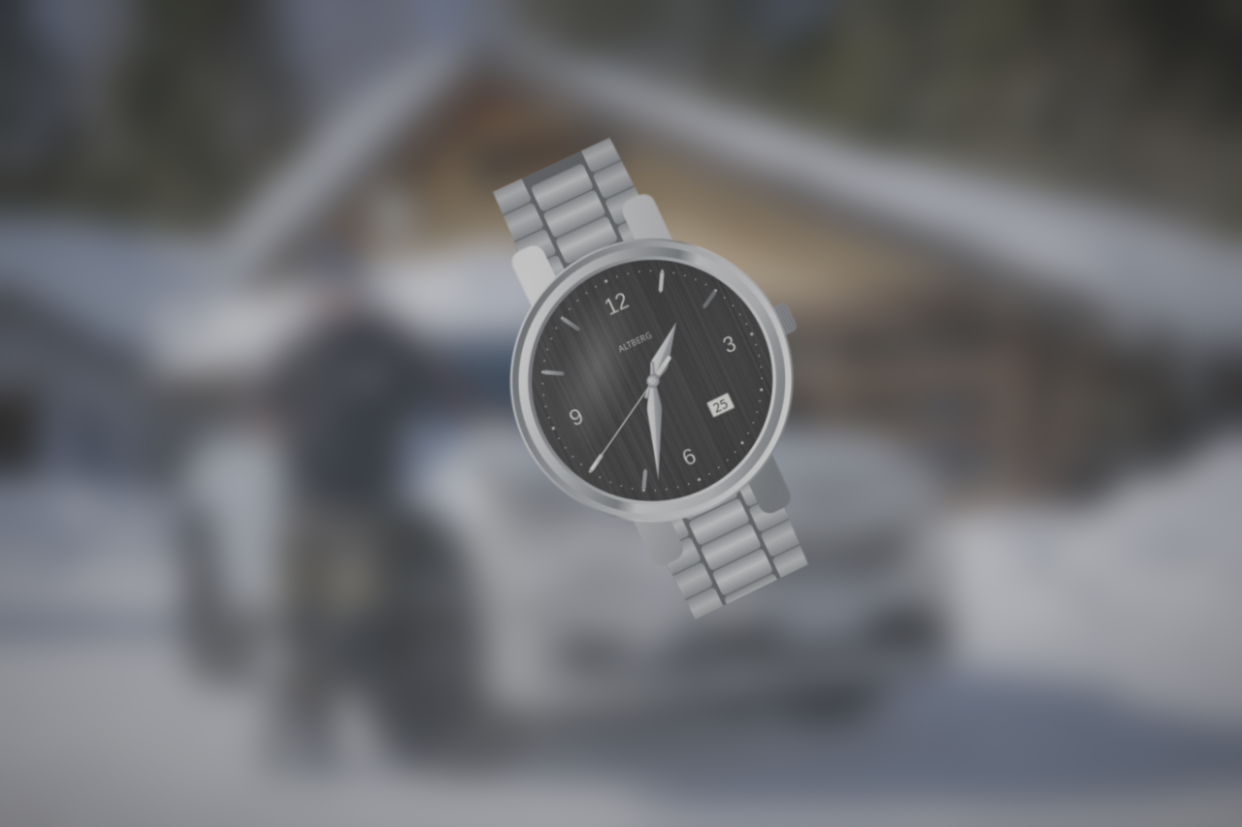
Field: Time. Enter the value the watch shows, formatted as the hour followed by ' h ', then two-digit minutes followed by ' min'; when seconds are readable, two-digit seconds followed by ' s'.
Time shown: 1 h 33 min 40 s
